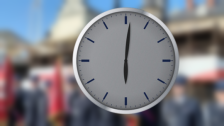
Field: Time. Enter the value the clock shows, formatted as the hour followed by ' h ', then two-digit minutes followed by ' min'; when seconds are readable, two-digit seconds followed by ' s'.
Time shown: 6 h 01 min
